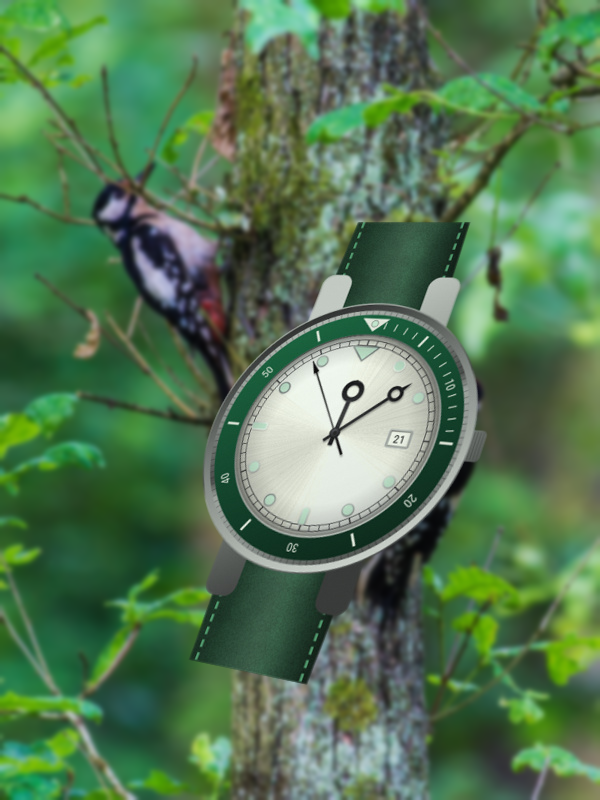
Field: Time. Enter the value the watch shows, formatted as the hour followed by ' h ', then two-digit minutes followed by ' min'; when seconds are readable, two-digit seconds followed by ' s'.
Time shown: 12 h 07 min 54 s
